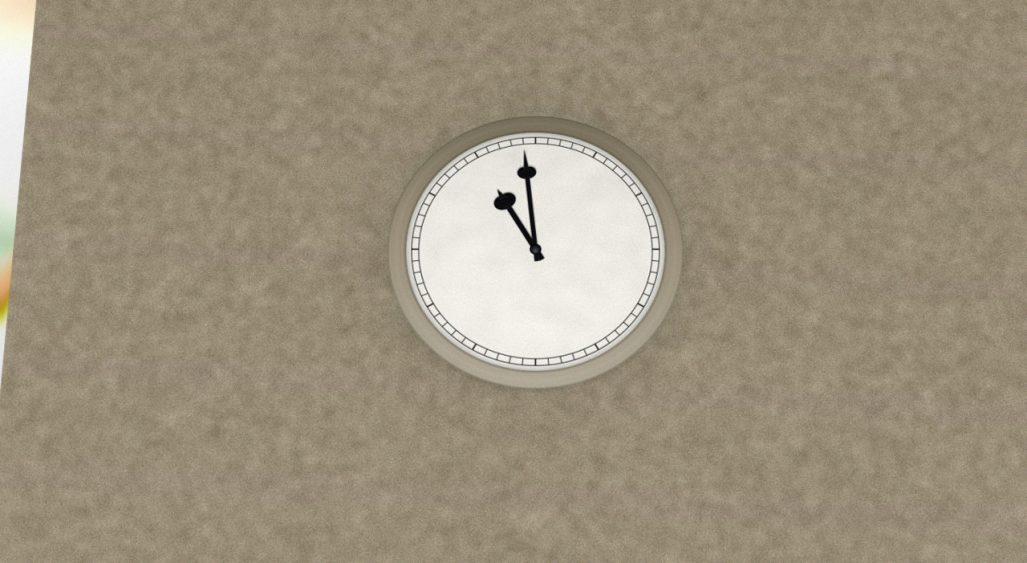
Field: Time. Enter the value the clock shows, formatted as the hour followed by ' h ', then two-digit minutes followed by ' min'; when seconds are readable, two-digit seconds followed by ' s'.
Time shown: 10 h 59 min
